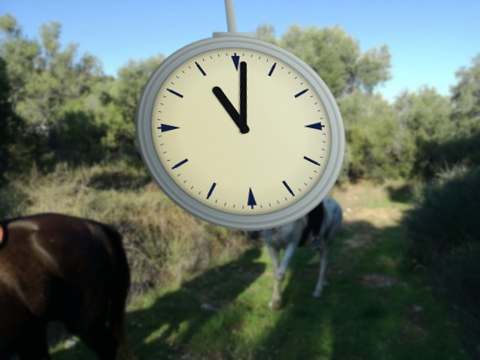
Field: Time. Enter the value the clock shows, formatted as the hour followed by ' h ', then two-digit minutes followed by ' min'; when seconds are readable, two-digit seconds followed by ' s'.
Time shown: 11 h 01 min
